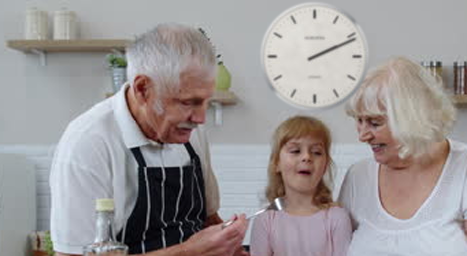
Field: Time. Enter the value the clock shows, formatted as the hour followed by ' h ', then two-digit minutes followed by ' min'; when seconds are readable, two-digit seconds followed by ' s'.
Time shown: 2 h 11 min
